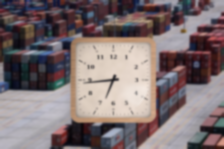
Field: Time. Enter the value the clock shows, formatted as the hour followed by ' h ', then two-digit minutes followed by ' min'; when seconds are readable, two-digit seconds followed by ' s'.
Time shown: 6 h 44 min
